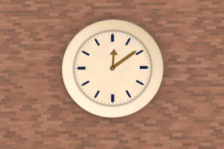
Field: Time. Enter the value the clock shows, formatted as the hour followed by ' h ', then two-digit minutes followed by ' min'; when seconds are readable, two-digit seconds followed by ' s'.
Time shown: 12 h 09 min
